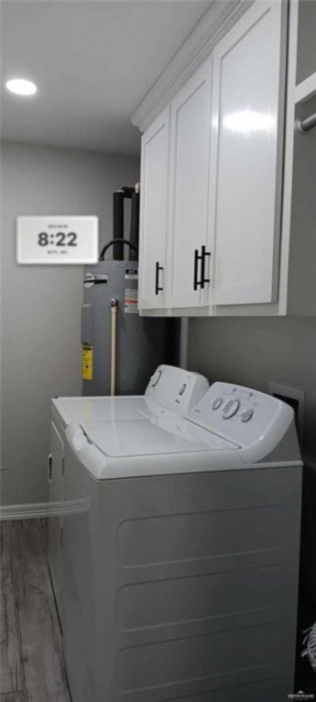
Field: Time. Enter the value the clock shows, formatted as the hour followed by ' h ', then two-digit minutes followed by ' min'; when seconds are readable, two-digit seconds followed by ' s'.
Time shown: 8 h 22 min
